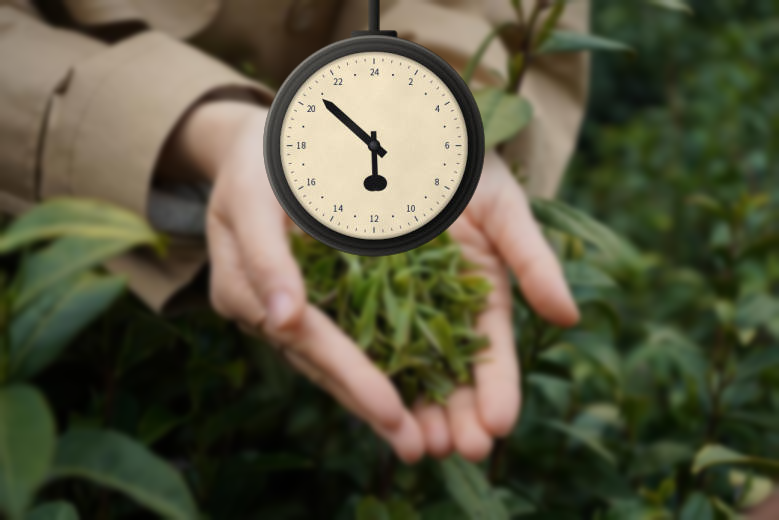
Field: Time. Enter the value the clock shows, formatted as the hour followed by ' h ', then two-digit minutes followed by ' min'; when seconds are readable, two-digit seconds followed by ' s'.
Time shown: 11 h 52 min
